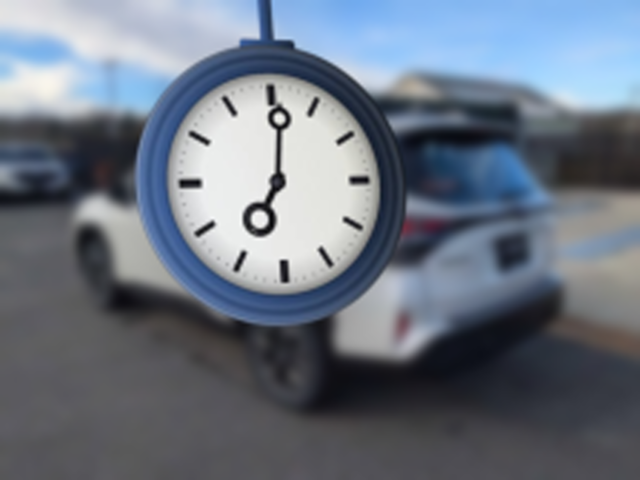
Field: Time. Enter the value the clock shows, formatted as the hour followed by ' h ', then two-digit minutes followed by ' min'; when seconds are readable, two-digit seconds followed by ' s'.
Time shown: 7 h 01 min
